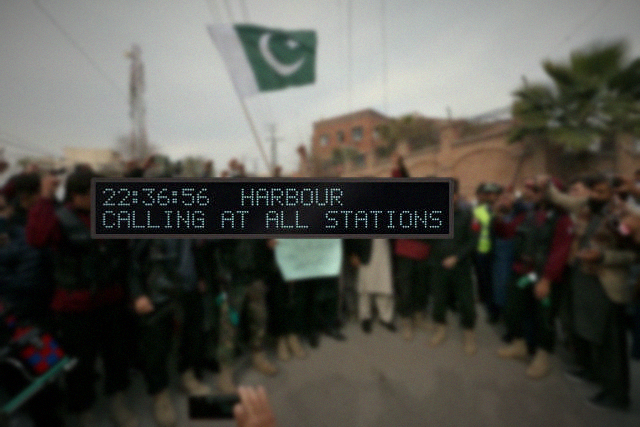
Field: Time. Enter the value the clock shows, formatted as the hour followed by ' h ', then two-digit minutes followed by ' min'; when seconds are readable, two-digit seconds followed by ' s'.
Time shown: 22 h 36 min 56 s
